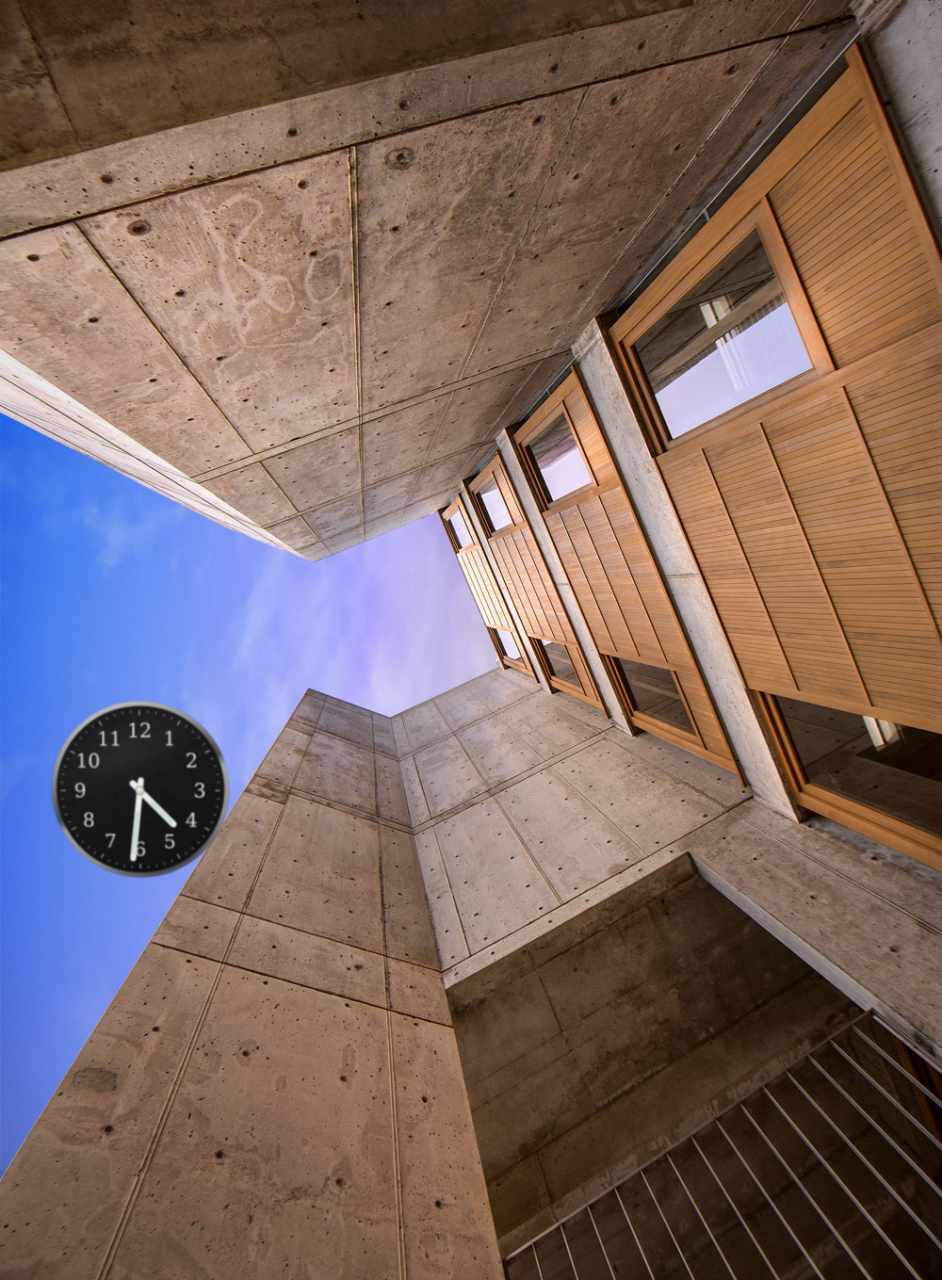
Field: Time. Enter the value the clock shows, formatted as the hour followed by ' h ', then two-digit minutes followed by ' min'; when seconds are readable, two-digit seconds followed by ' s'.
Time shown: 4 h 31 min
